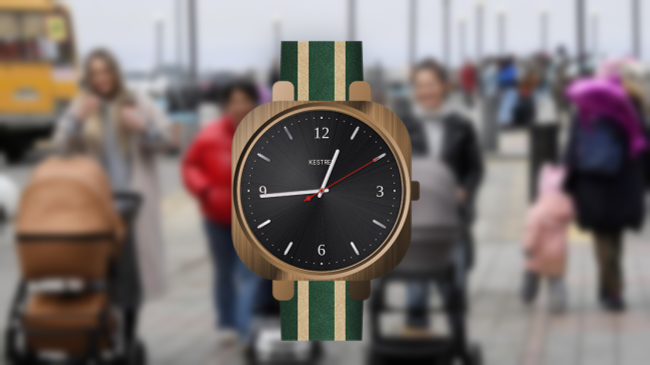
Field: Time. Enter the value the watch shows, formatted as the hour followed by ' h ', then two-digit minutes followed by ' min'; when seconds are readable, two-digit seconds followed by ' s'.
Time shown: 12 h 44 min 10 s
